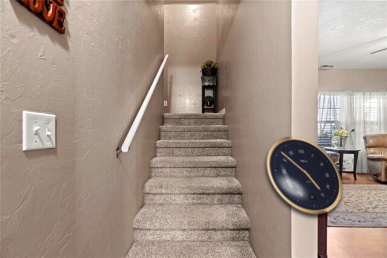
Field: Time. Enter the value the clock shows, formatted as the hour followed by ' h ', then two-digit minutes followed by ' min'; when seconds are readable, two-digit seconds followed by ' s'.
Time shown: 4 h 52 min
